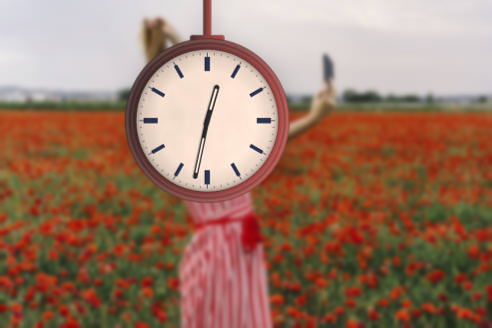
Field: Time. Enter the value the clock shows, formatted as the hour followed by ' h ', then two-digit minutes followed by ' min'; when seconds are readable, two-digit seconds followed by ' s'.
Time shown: 12 h 32 min
